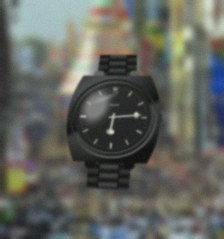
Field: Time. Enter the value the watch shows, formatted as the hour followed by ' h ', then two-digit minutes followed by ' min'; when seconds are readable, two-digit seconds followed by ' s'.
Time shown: 6 h 14 min
